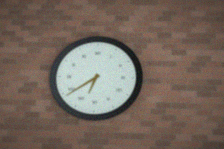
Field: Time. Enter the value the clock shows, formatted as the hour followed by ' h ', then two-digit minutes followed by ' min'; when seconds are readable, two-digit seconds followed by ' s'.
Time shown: 6 h 39 min
